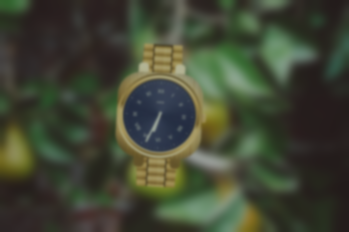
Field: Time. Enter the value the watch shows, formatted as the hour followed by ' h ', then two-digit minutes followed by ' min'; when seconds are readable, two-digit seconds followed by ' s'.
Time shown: 6 h 34 min
